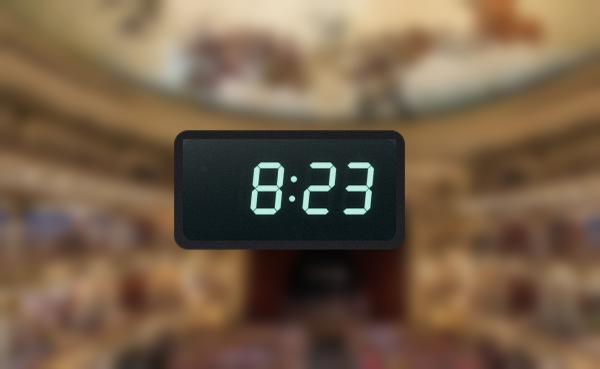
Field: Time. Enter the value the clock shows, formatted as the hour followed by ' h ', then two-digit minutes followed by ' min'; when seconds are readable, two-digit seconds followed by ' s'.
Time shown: 8 h 23 min
